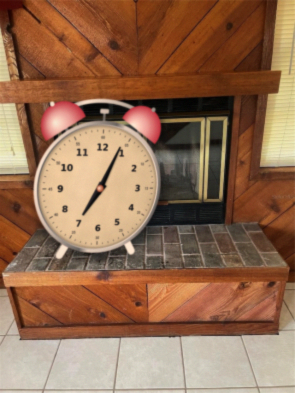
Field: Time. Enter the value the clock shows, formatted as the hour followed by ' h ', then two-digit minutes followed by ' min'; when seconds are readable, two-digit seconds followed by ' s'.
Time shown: 7 h 04 min
